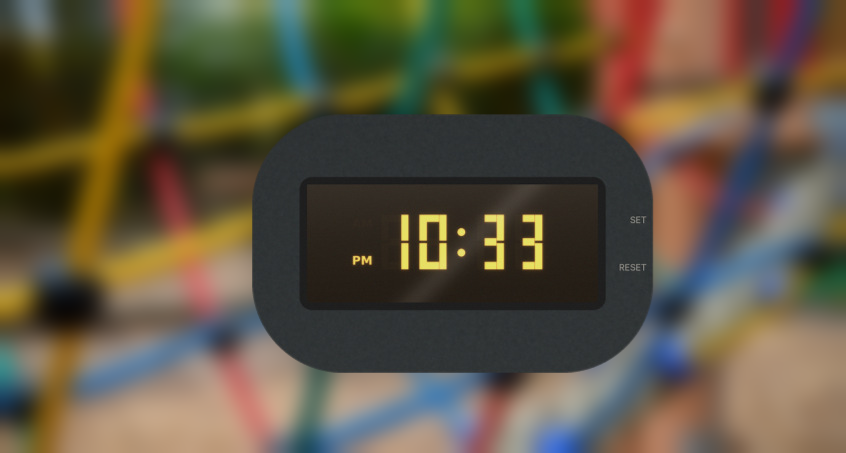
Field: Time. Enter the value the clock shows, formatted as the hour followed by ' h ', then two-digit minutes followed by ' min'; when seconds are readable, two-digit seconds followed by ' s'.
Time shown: 10 h 33 min
